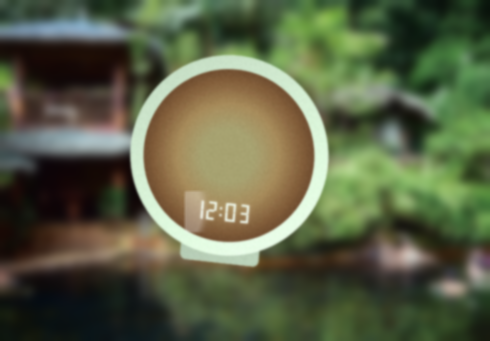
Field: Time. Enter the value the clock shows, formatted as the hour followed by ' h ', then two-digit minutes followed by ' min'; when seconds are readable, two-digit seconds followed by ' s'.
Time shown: 12 h 03 min
